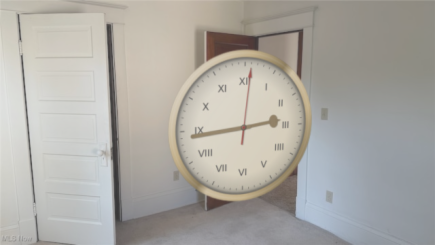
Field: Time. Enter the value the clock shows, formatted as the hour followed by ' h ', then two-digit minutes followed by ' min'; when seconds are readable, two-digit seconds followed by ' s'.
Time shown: 2 h 44 min 01 s
